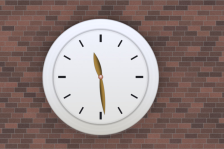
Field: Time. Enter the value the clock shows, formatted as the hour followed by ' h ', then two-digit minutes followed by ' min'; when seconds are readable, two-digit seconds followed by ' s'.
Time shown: 11 h 29 min
